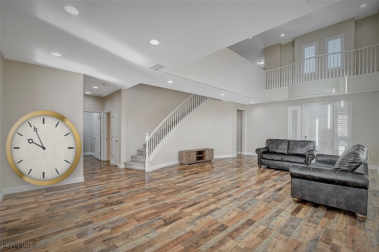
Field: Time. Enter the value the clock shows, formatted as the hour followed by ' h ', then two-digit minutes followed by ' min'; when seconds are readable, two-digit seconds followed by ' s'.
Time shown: 9 h 56 min
